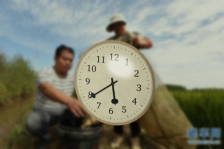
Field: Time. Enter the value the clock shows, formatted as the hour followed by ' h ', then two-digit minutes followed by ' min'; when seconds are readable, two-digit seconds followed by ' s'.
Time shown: 5 h 39 min
